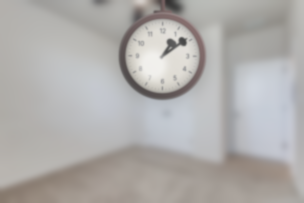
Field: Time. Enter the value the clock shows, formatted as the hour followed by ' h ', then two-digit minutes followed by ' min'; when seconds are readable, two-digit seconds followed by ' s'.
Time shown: 1 h 09 min
